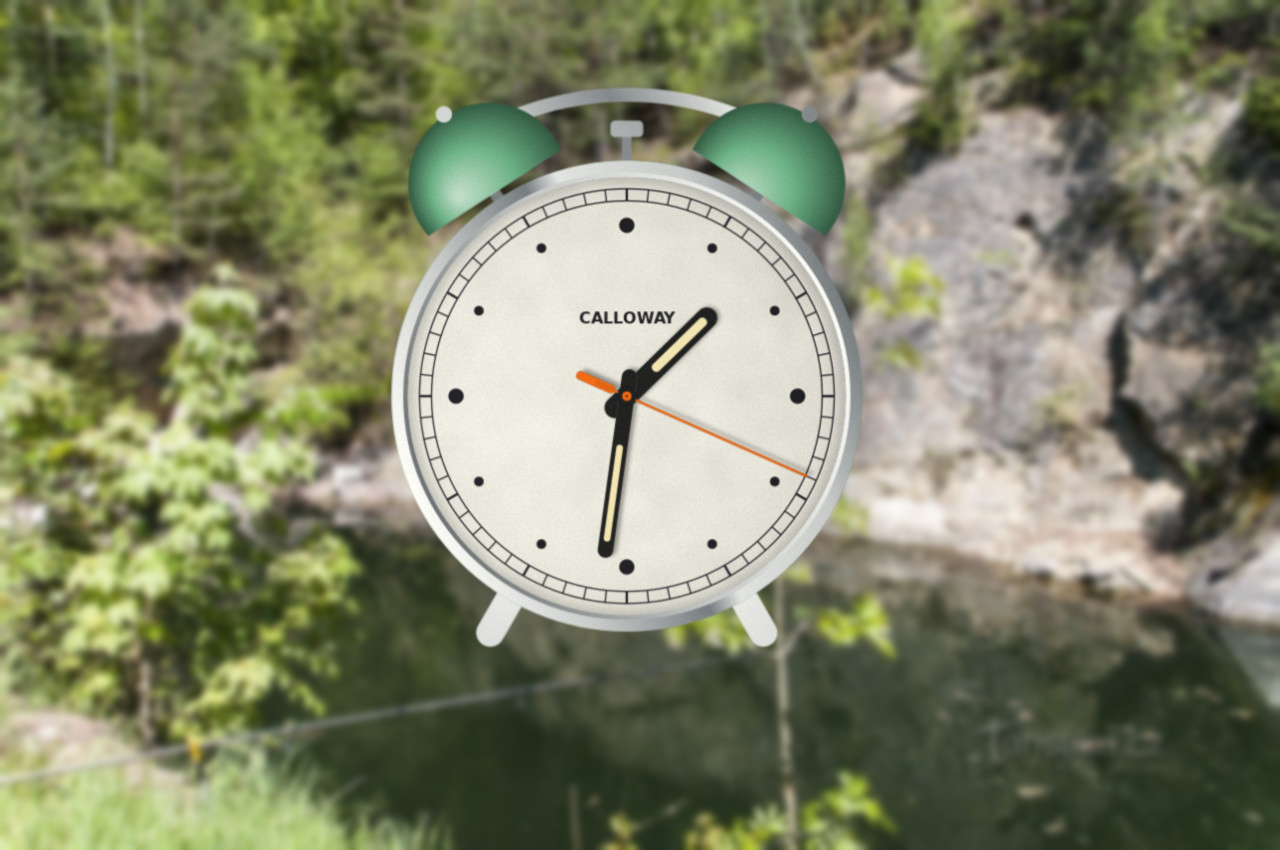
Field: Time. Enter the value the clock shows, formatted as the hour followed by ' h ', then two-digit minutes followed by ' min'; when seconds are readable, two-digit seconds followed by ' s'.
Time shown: 1 h 31 min 19 s
